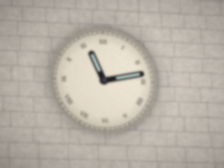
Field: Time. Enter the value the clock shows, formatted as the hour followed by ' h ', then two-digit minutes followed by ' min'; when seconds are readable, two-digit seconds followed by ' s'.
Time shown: 11 h 13 min
